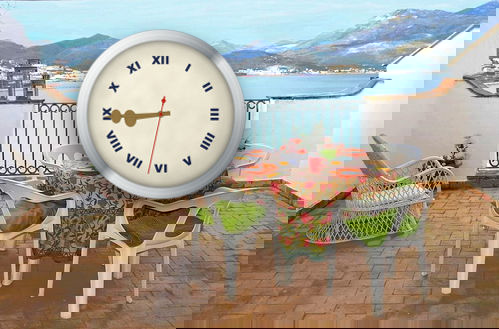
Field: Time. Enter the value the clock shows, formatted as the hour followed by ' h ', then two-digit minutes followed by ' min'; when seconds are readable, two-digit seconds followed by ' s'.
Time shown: 8 h 44 min 32 s
